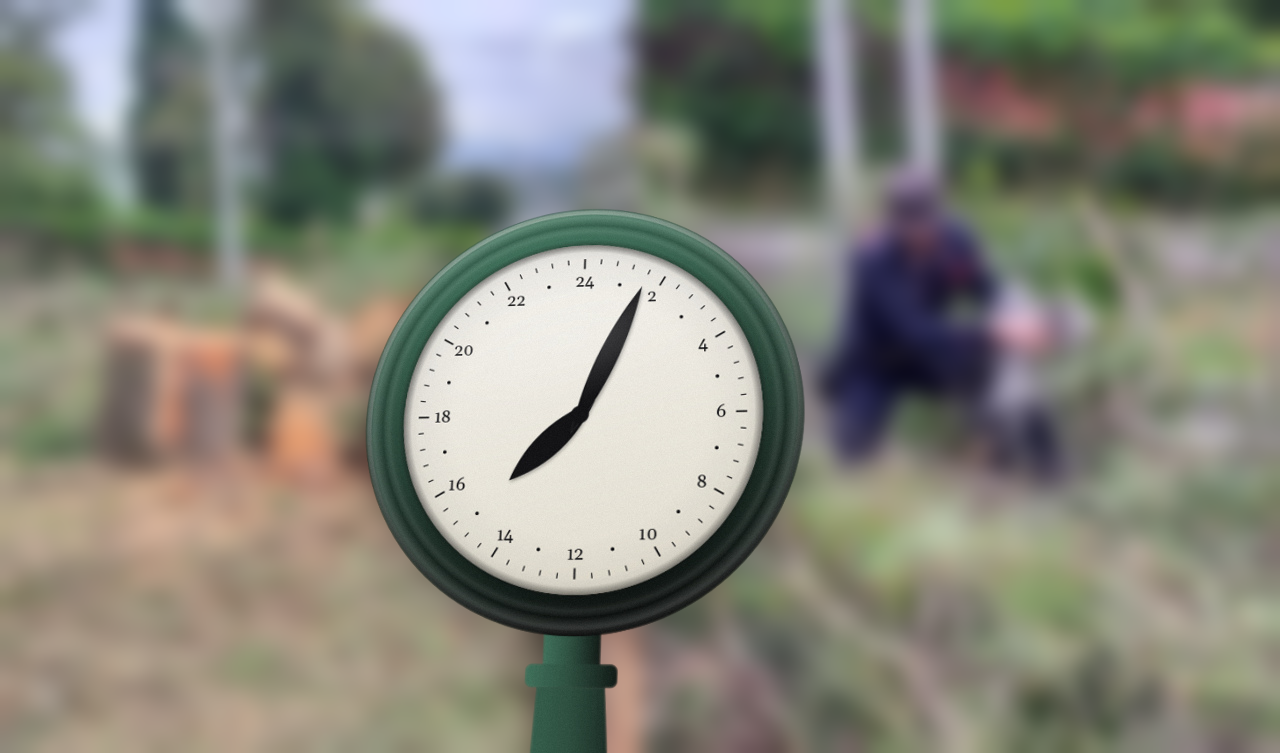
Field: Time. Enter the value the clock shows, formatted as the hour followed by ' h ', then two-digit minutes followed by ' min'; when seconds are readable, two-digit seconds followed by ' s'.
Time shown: 15 h 04 min
